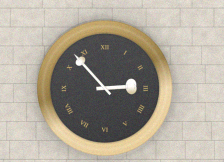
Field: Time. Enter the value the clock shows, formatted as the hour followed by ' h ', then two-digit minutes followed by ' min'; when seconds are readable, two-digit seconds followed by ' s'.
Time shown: 2 h 53 min
